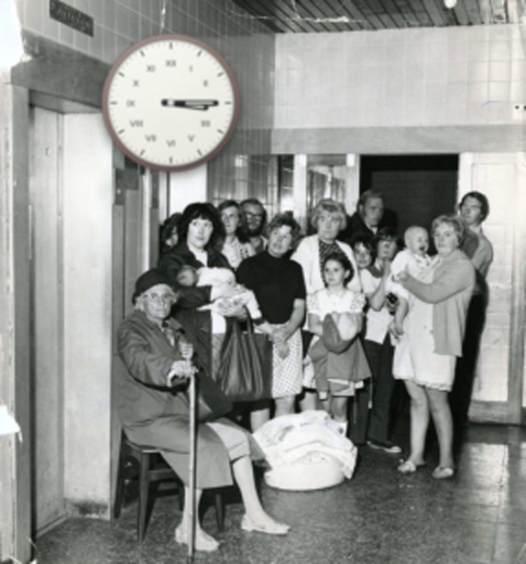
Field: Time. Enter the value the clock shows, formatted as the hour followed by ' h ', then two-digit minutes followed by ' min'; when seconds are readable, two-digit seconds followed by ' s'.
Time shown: 3 h 15 min
